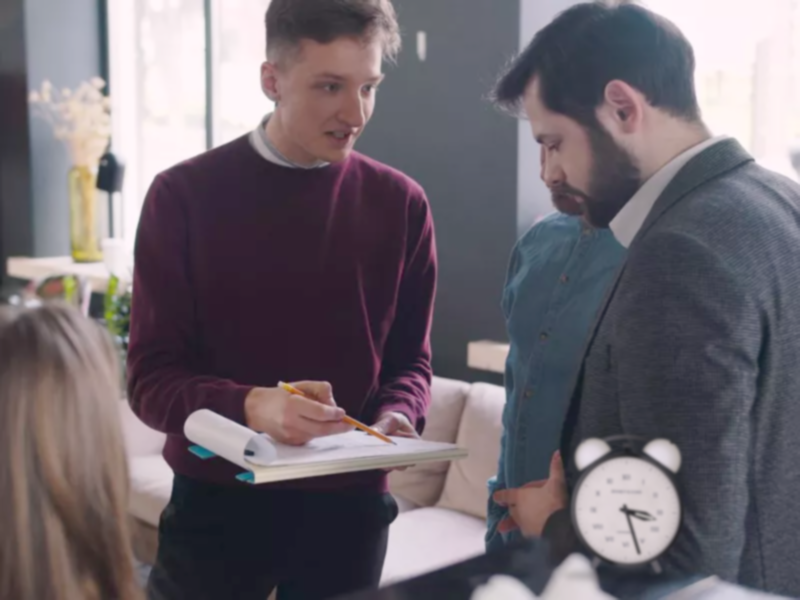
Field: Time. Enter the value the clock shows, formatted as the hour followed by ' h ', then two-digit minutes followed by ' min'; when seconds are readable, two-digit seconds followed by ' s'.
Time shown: 3 h 27 min
